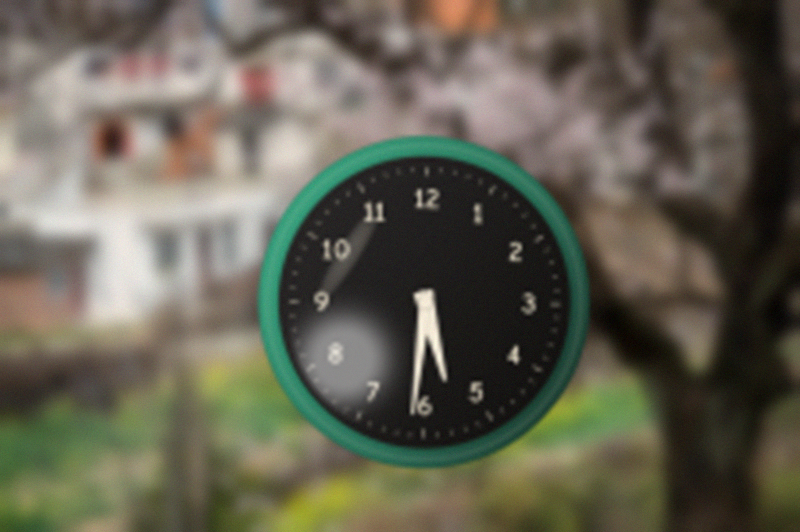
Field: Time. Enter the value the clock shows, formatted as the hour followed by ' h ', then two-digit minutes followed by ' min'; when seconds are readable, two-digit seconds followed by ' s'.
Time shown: 5 h 31 min
